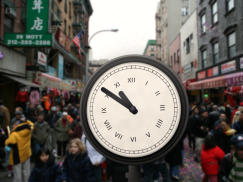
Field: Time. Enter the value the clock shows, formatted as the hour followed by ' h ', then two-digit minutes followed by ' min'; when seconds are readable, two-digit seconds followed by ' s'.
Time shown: 10 h 51 min
